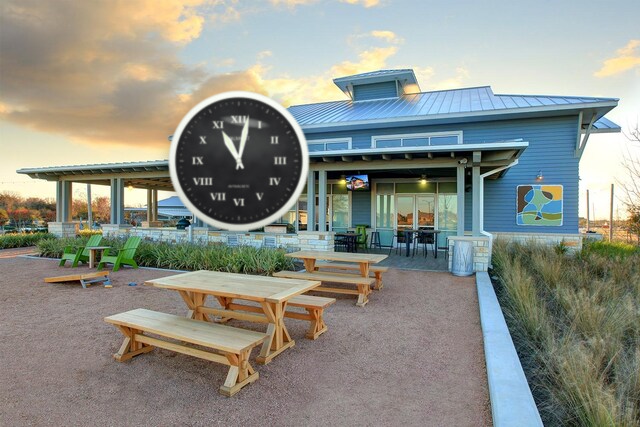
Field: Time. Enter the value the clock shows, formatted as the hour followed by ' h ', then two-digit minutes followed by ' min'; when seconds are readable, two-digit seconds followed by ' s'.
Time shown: 11 h 02 min
